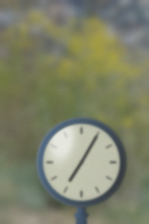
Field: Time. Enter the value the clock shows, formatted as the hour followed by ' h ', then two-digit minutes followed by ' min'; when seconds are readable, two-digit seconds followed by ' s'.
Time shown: 7 h 05 min
